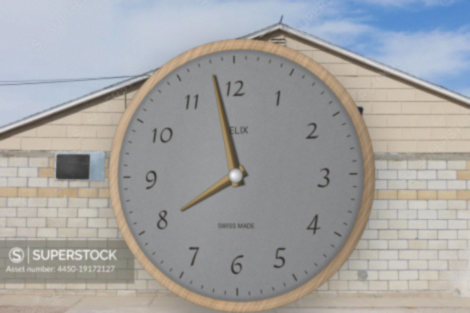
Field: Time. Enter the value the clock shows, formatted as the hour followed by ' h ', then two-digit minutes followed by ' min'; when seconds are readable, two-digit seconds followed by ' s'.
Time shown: 7 h 58 min
